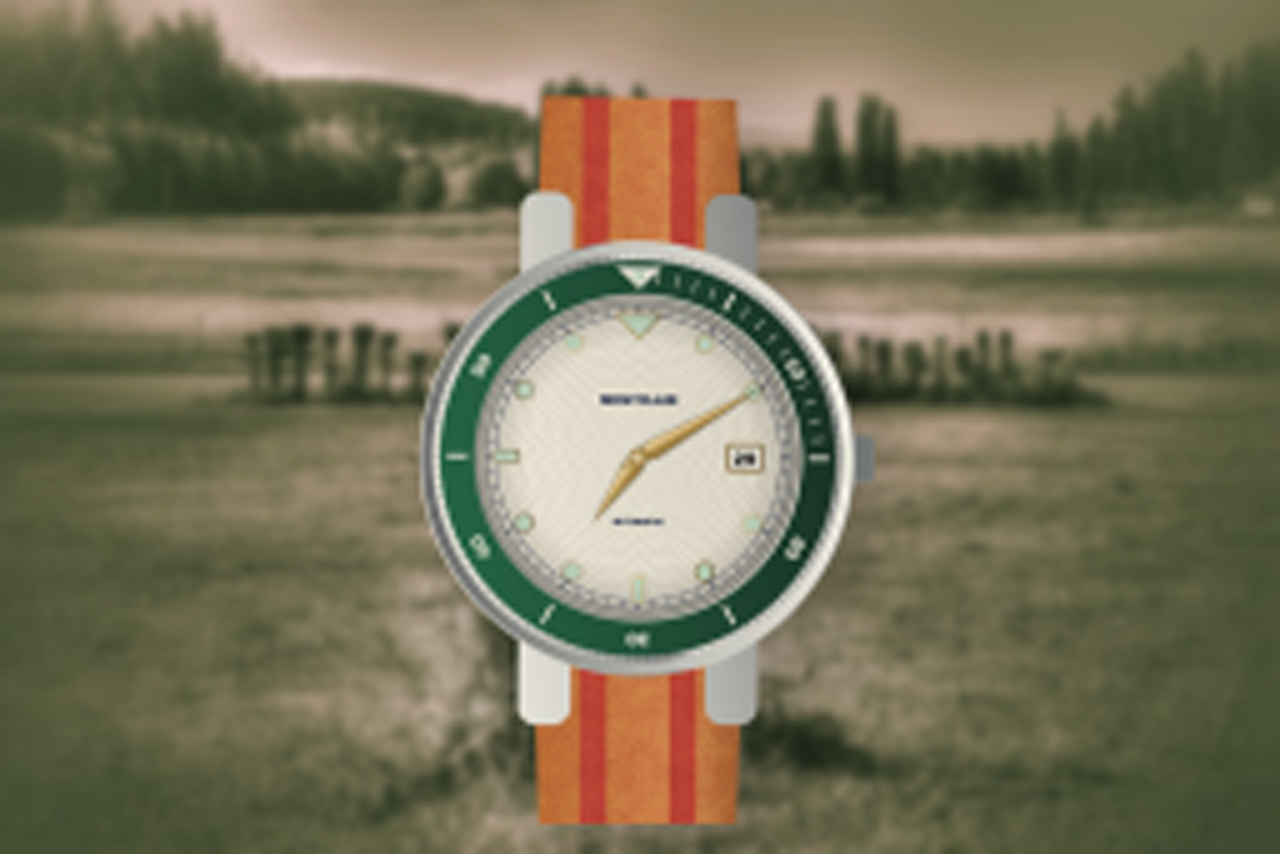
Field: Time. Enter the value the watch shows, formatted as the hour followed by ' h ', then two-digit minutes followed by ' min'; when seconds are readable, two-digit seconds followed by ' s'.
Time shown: 7 h 10 min
